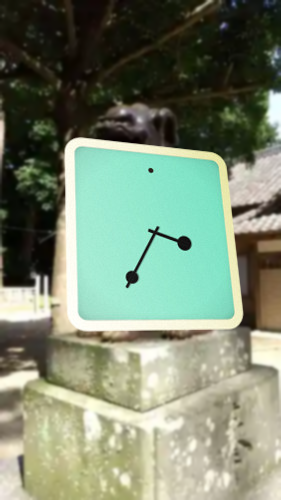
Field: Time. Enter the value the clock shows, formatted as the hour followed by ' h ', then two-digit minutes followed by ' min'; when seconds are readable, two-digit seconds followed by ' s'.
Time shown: 3 h 35 min
